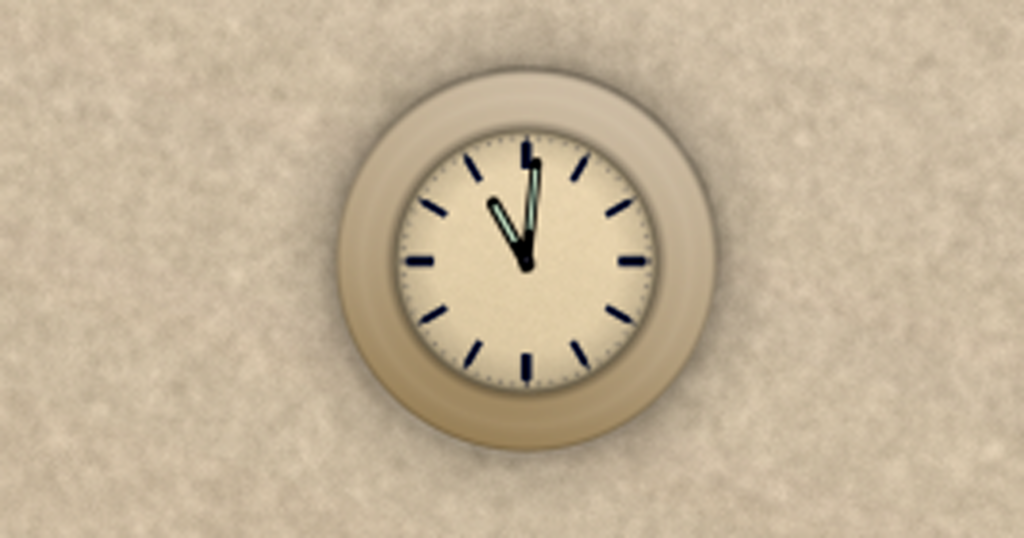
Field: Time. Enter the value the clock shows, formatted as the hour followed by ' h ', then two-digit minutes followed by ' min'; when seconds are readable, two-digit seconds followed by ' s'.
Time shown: 11 h 01 min
